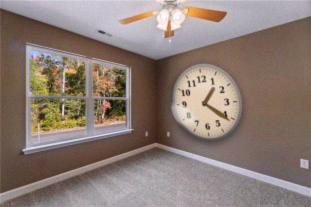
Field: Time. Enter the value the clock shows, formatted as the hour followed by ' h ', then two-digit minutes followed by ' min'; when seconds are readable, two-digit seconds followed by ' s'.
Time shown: 1 h 21 min
